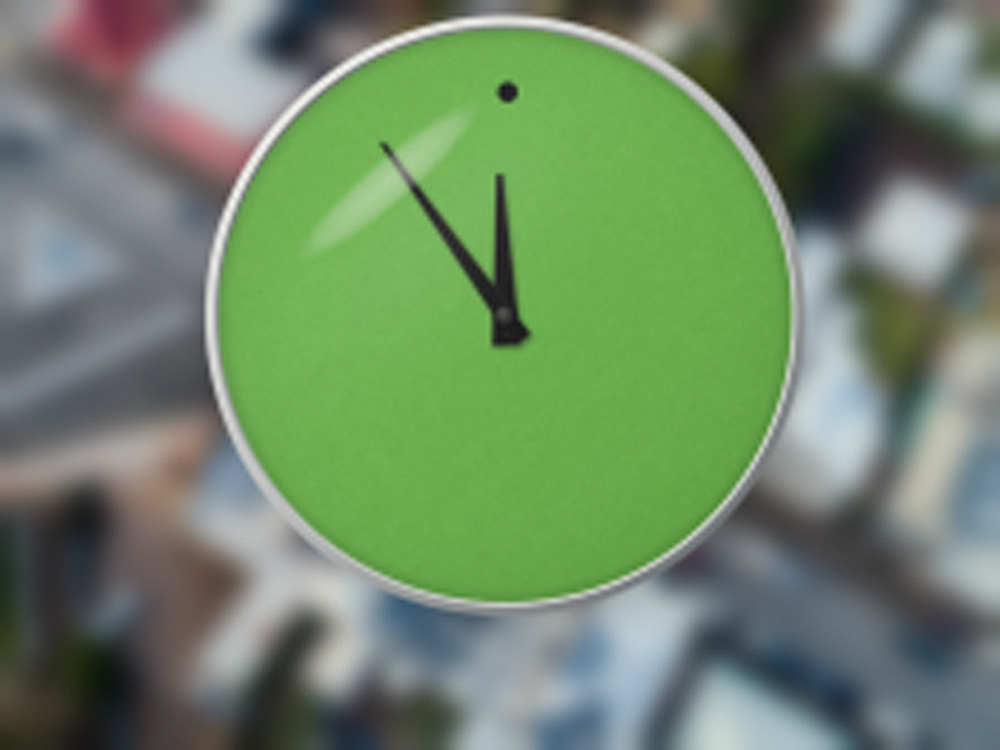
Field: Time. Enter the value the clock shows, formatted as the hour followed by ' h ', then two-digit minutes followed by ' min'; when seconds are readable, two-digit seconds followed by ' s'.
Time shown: 11 h 54 min
